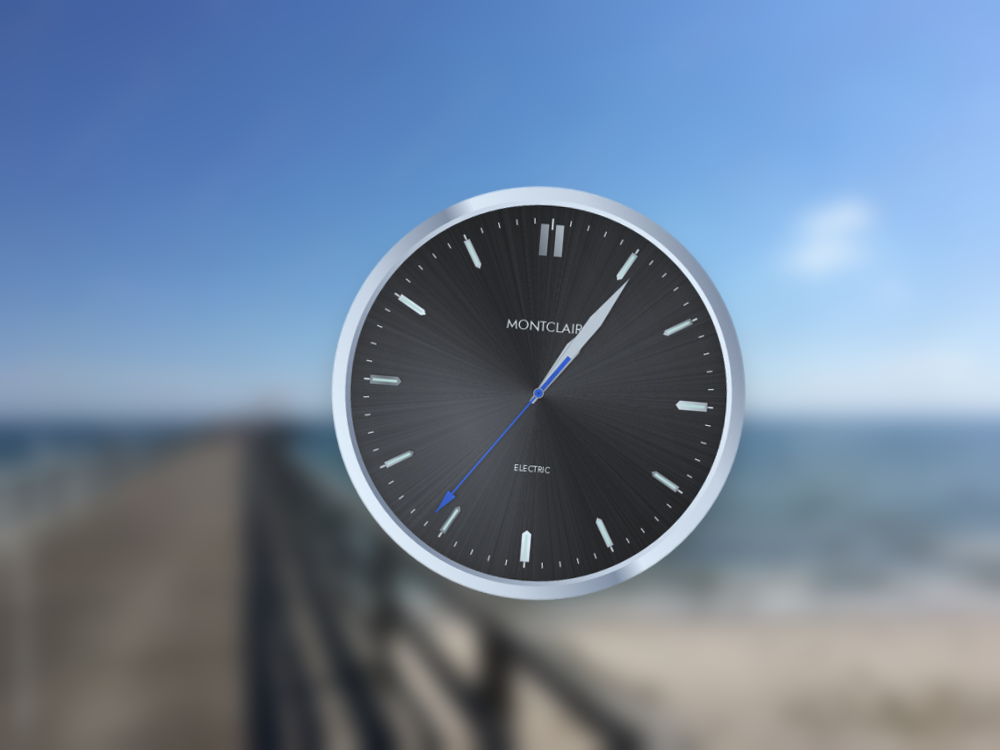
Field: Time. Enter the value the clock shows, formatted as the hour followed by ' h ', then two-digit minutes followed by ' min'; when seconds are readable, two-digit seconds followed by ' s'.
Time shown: 1 h 05 min 36 s
